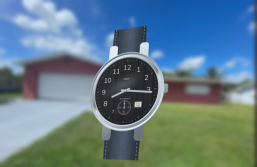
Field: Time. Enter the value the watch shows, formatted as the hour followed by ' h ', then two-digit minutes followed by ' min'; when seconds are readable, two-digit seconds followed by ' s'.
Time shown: 8 h 16 min
